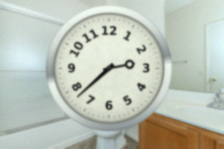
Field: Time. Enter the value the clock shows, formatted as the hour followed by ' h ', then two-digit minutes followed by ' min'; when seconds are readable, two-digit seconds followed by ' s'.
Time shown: 2 h 38 min
